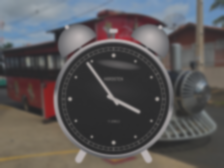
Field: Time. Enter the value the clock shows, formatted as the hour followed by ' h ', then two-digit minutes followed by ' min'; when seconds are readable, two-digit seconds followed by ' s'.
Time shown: 3 h 54 min
